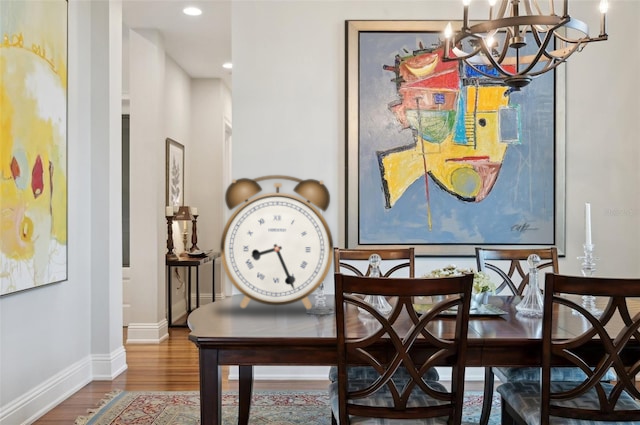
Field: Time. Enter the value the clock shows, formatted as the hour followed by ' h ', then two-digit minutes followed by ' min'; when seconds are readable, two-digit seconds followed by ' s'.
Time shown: 8 h 26 min
